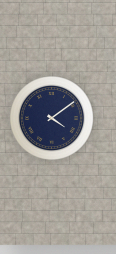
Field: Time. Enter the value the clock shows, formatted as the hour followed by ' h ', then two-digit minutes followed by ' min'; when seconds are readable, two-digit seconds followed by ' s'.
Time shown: 4 h 09 min
